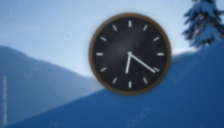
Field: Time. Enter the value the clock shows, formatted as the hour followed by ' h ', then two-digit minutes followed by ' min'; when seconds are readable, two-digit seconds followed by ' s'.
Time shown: 6 h 21 min
